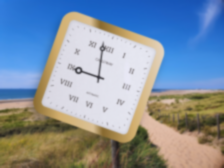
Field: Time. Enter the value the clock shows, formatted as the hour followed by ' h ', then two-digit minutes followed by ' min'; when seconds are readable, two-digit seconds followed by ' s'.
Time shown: 8 h 58 min
